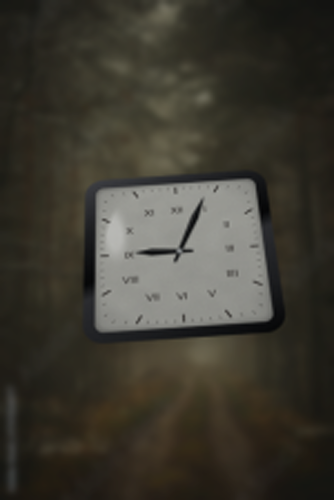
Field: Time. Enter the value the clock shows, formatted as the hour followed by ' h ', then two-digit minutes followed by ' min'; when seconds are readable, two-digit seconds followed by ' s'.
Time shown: 9 h 04 min
